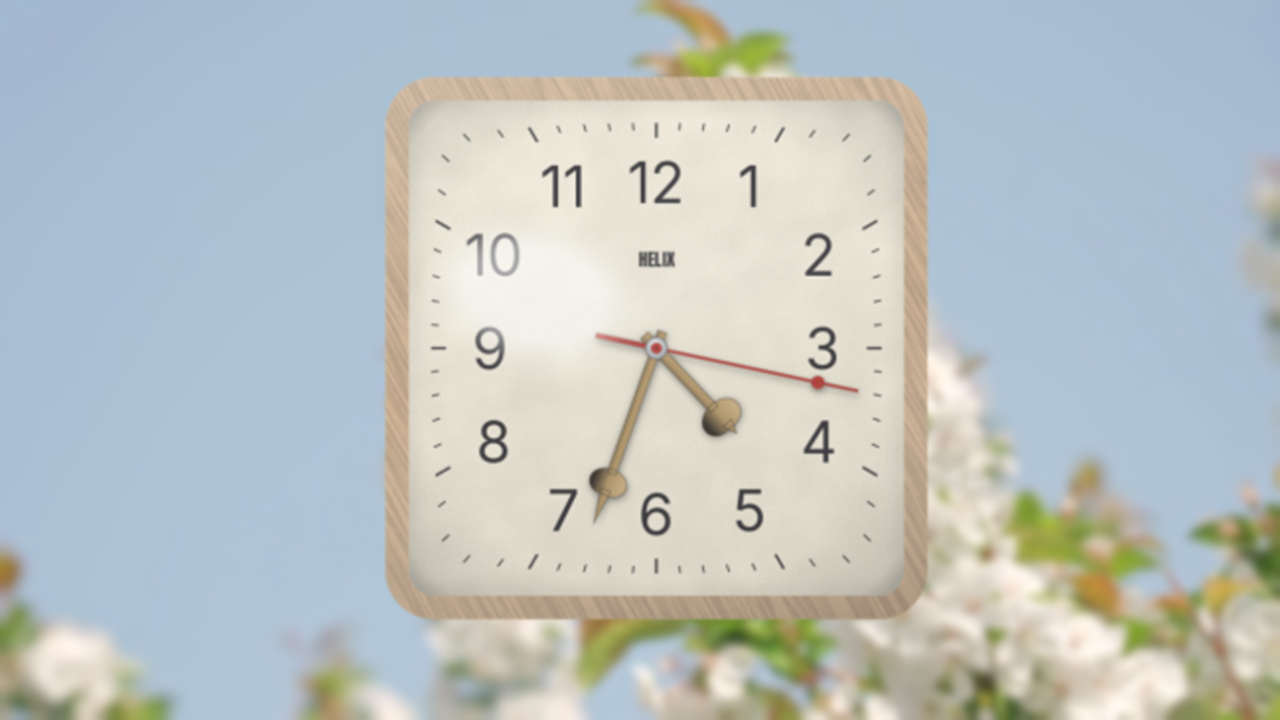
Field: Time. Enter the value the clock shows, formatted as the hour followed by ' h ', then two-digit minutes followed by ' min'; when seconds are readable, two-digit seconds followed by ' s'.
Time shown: 4 h 33 min 17 s
